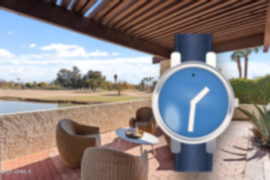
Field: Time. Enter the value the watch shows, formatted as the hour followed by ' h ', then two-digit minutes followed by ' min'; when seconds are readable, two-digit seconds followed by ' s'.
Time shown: 1 h 31 min
